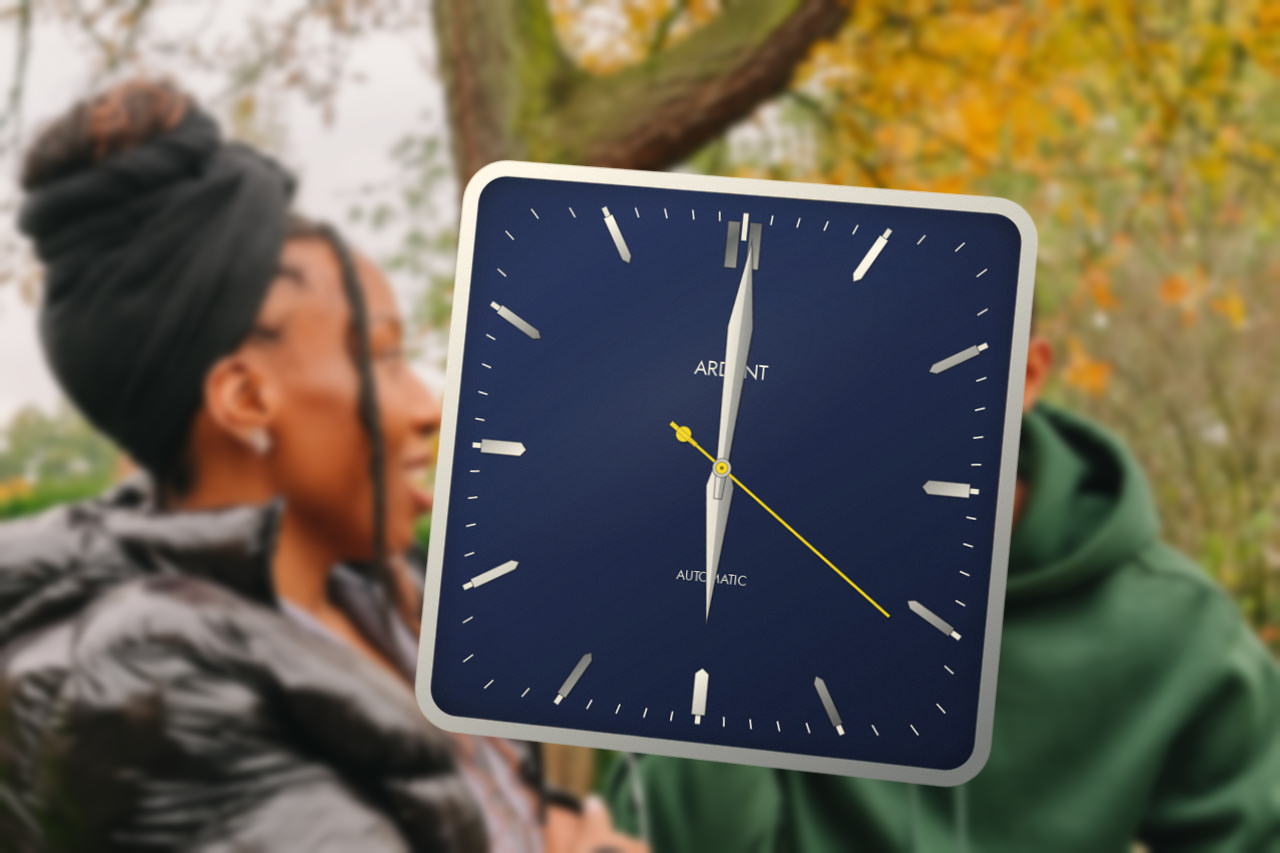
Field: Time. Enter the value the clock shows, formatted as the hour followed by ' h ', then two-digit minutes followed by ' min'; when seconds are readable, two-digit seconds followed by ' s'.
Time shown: 6 h 00 min 21 s
